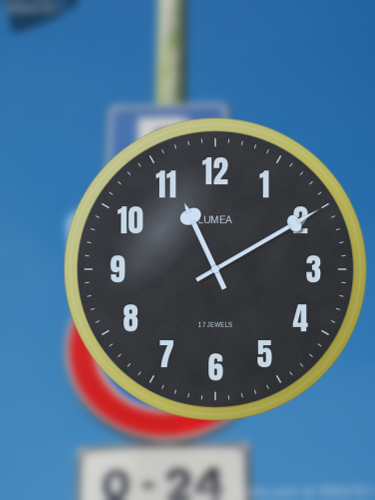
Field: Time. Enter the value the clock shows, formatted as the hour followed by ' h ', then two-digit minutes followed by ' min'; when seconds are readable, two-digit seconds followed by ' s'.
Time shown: 11 h 10 min
